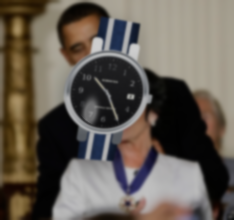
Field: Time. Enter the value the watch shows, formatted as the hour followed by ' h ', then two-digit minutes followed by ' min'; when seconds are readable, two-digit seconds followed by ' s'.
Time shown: 10 h 25 min
